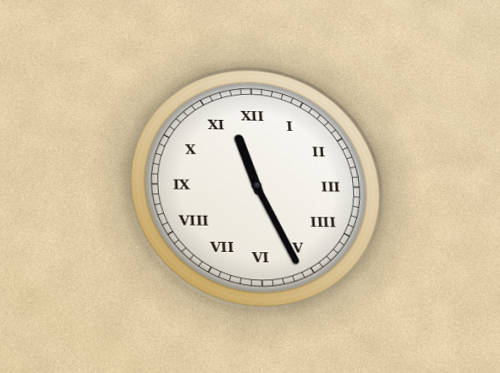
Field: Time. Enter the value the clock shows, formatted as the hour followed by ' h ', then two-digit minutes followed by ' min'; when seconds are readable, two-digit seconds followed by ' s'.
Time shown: 11 h 26 min
